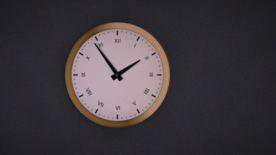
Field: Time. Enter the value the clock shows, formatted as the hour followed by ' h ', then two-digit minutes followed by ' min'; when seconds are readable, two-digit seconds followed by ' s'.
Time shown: 1 h 54 min
